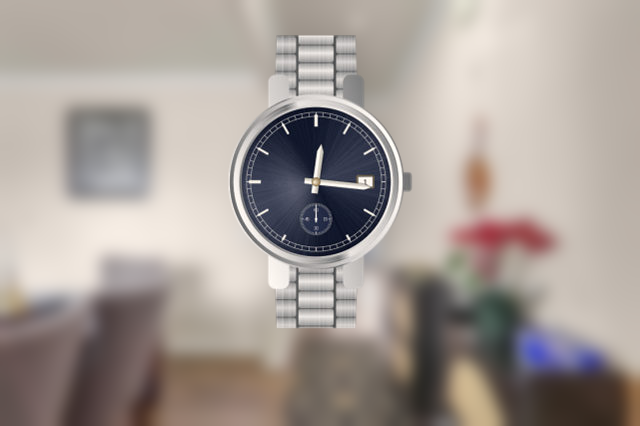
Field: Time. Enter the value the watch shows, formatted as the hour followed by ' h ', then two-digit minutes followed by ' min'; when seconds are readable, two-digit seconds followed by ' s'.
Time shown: 12 h 16 min
